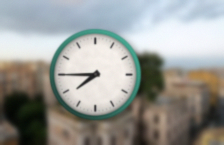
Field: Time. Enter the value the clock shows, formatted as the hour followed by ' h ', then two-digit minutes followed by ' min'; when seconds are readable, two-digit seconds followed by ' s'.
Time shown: 7 h 45 min
